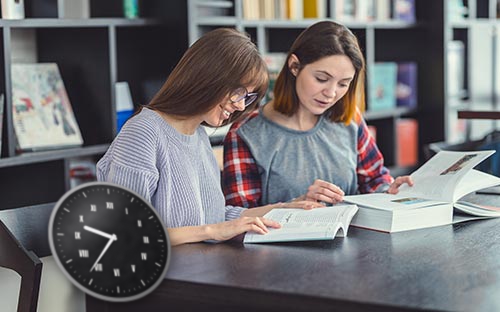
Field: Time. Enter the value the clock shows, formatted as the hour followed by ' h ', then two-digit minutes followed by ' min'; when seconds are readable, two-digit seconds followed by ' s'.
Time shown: 9 h 36 min
